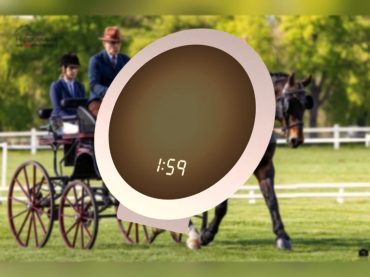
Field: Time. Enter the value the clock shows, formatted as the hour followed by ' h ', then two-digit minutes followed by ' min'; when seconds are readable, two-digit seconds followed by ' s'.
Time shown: 1 h 59 min
